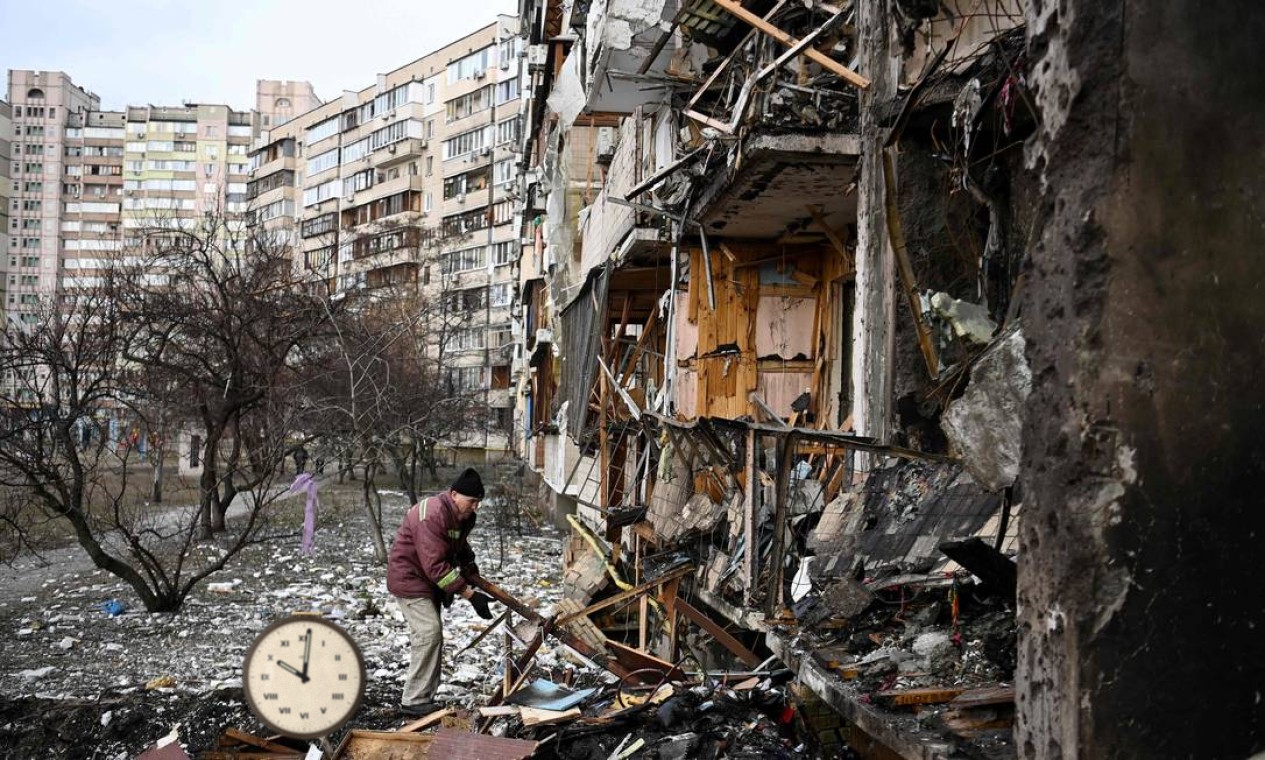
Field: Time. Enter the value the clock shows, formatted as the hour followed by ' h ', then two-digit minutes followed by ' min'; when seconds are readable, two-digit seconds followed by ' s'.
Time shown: 10 h 01 min
